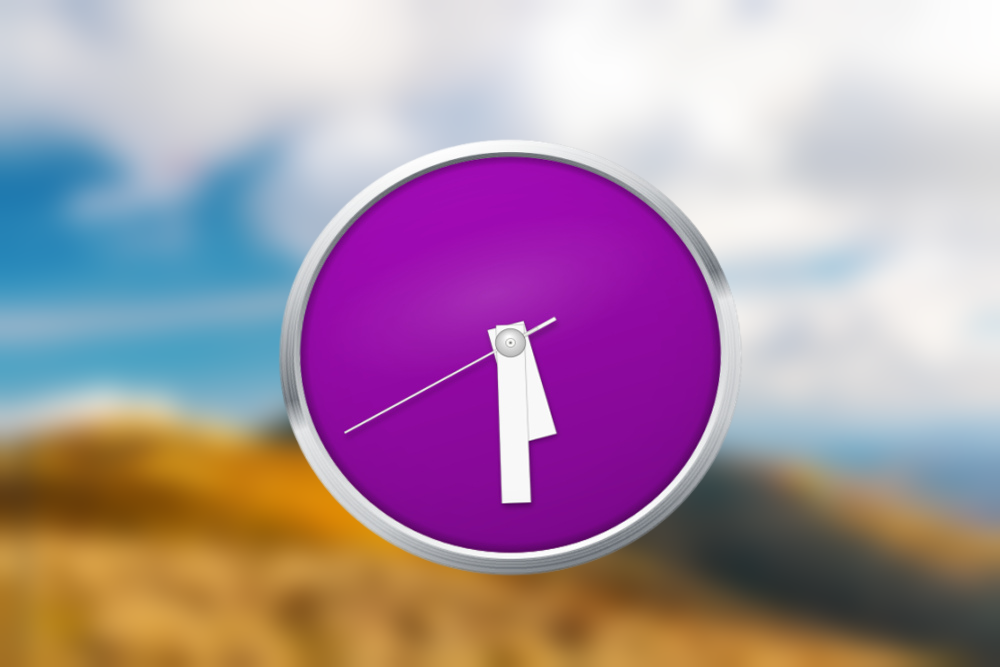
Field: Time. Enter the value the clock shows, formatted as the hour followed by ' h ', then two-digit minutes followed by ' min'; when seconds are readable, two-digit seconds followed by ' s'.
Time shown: 5 h 29 min 40 s
